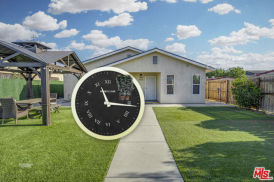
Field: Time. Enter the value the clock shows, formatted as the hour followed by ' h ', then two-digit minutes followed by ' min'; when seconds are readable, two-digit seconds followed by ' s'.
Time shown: 11 h 16 min
